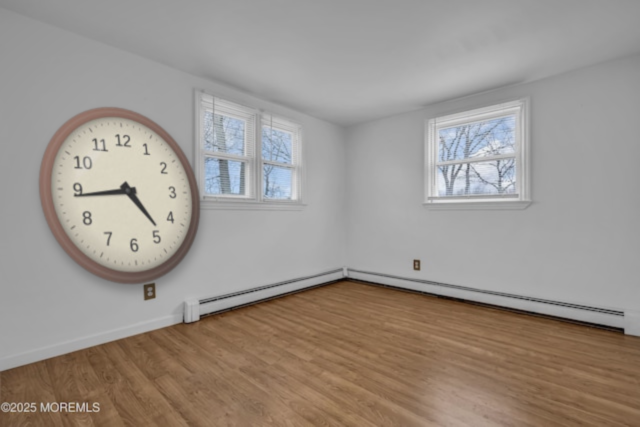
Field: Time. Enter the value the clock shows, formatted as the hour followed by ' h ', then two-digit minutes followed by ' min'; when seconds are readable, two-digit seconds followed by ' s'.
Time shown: 4 h 44 min
